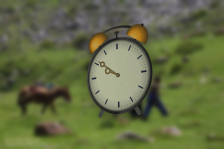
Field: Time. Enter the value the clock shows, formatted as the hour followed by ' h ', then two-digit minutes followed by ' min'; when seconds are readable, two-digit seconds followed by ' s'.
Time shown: 9 h 51 min
